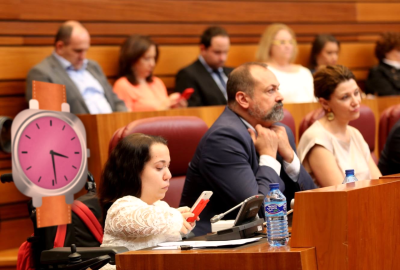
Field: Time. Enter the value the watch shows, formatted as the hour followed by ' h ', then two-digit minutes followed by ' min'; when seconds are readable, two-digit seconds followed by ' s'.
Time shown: 3 h 29 min
